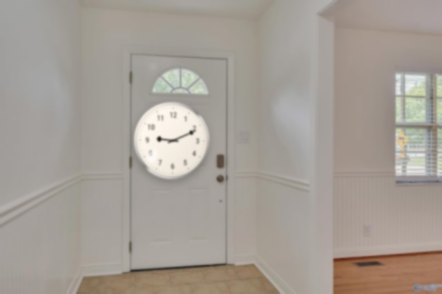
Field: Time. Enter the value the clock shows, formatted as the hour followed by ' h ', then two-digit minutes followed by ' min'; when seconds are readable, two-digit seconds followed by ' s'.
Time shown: 9 h 11 min
